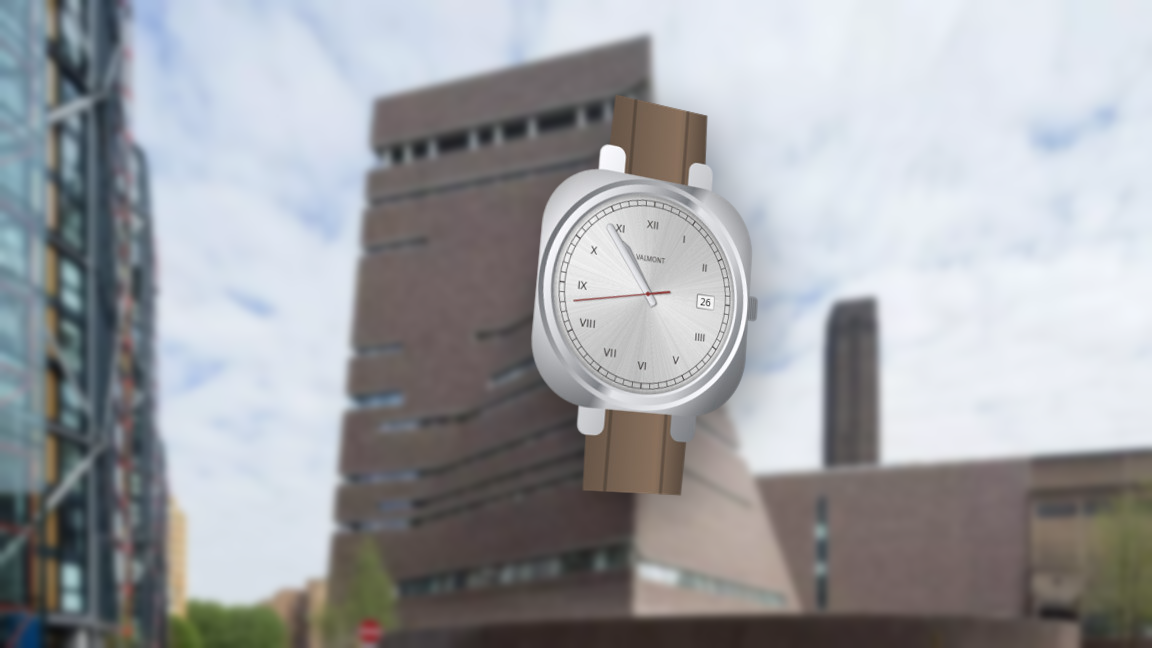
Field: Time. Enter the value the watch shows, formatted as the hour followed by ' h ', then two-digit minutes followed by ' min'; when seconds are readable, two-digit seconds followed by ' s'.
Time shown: 10 h 53 min 43 s
